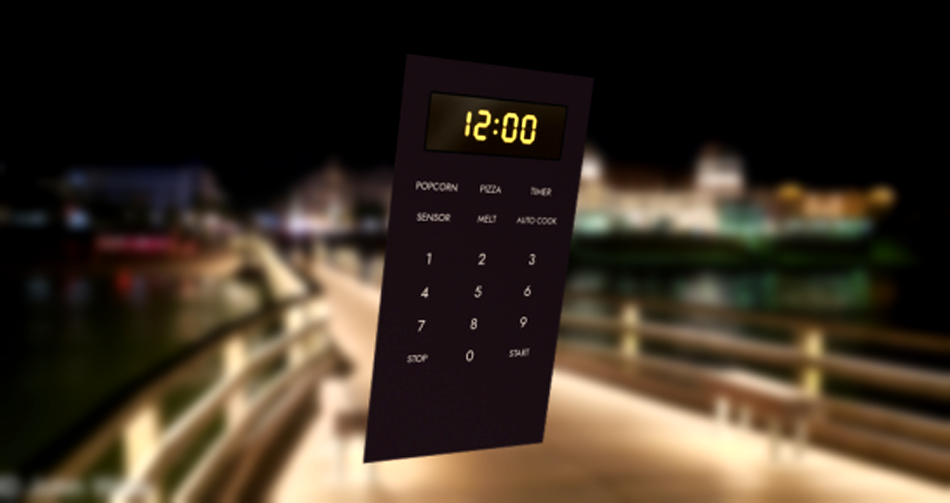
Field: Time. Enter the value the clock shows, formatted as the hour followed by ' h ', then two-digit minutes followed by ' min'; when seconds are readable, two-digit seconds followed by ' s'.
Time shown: 12 h 00 min
